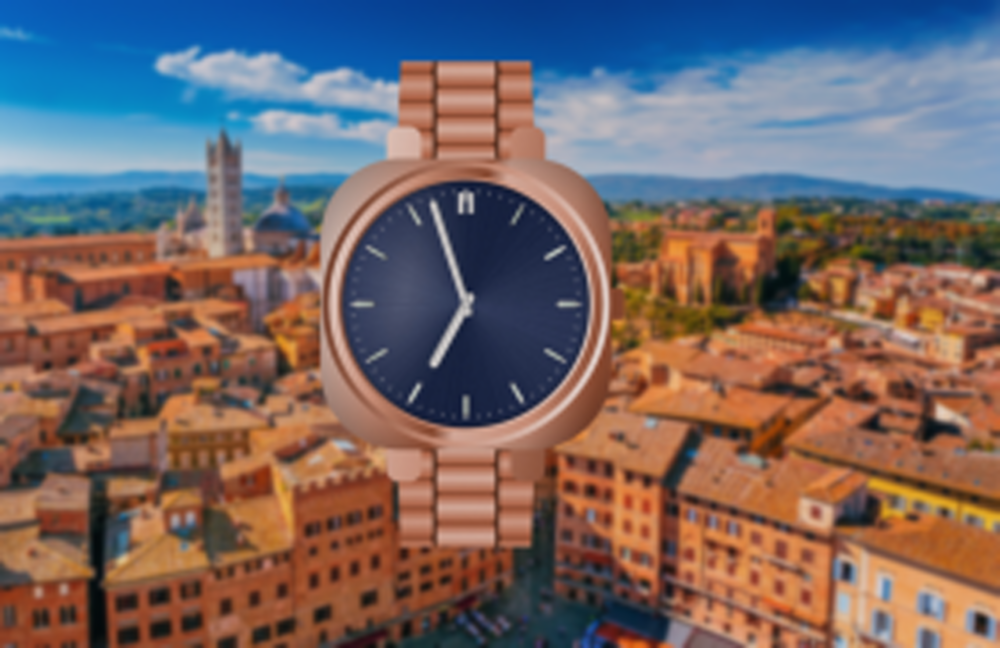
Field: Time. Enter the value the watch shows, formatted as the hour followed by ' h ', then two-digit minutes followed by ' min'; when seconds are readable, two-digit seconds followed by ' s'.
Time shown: 6 h 57 min
